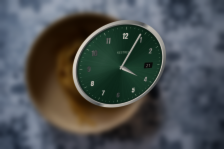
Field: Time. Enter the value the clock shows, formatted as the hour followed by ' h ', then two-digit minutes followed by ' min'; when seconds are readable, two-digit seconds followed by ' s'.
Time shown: 4 h 04 min
